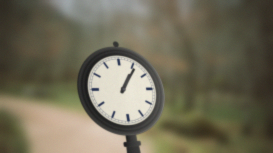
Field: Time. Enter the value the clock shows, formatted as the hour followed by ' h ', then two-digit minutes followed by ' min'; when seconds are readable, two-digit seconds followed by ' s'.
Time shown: 1 h 06 min
